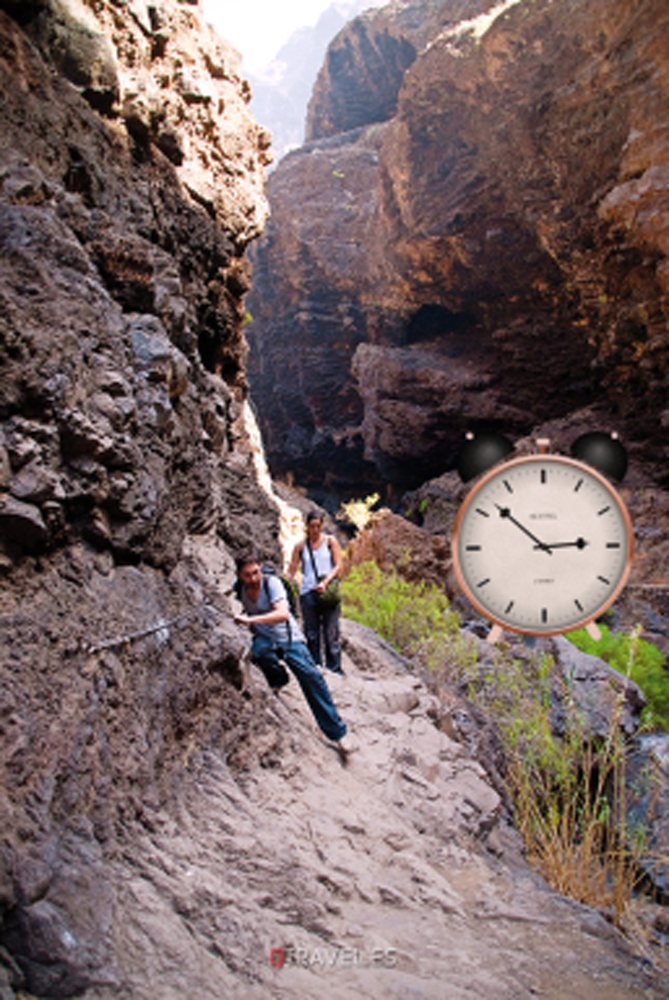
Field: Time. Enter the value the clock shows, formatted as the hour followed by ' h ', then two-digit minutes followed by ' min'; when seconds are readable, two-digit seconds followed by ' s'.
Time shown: 2 h 52 min
